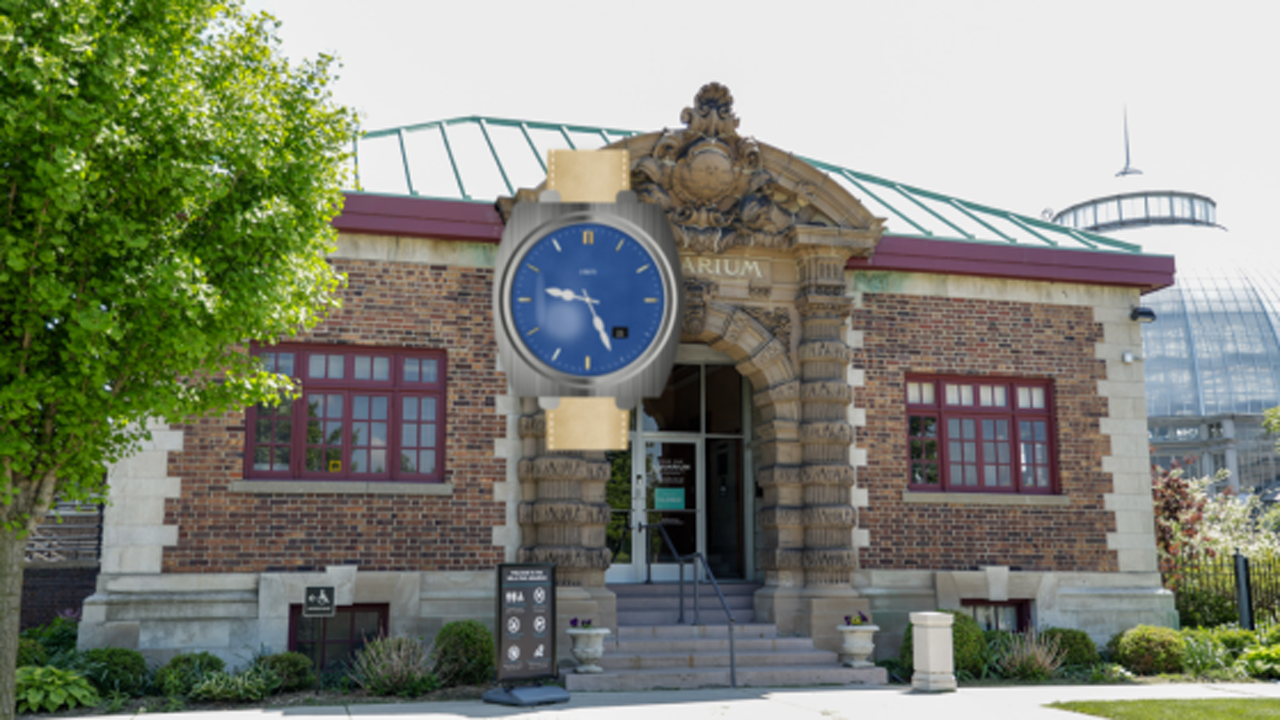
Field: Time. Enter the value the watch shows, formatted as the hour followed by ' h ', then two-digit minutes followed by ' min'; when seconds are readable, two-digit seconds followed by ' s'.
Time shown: 9 h 26 min
